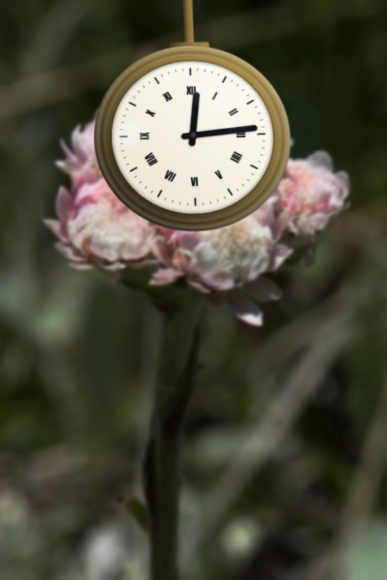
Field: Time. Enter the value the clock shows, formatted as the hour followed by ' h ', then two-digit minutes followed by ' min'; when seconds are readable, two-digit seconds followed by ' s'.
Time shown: 12 h 14 min
